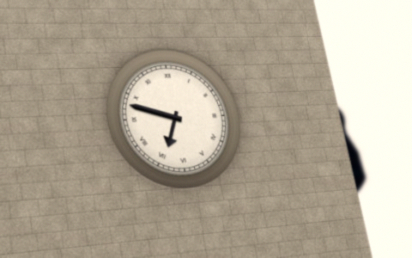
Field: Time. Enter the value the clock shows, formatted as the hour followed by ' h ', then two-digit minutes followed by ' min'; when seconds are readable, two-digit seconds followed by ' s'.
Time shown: 6 h 48 min
